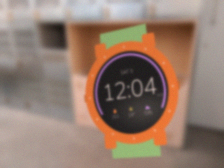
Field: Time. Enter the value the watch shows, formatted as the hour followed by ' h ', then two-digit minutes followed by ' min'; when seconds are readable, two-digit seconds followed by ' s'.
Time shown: 12 h 04 min
